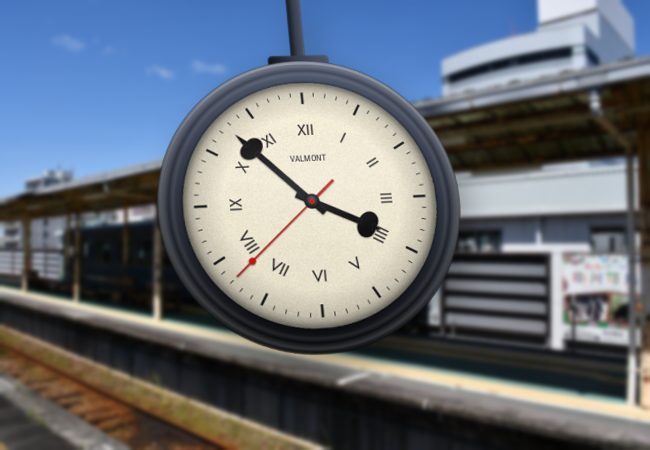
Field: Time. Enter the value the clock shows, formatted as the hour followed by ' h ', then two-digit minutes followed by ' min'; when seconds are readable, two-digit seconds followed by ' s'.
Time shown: 3 h 52 min 38 s
